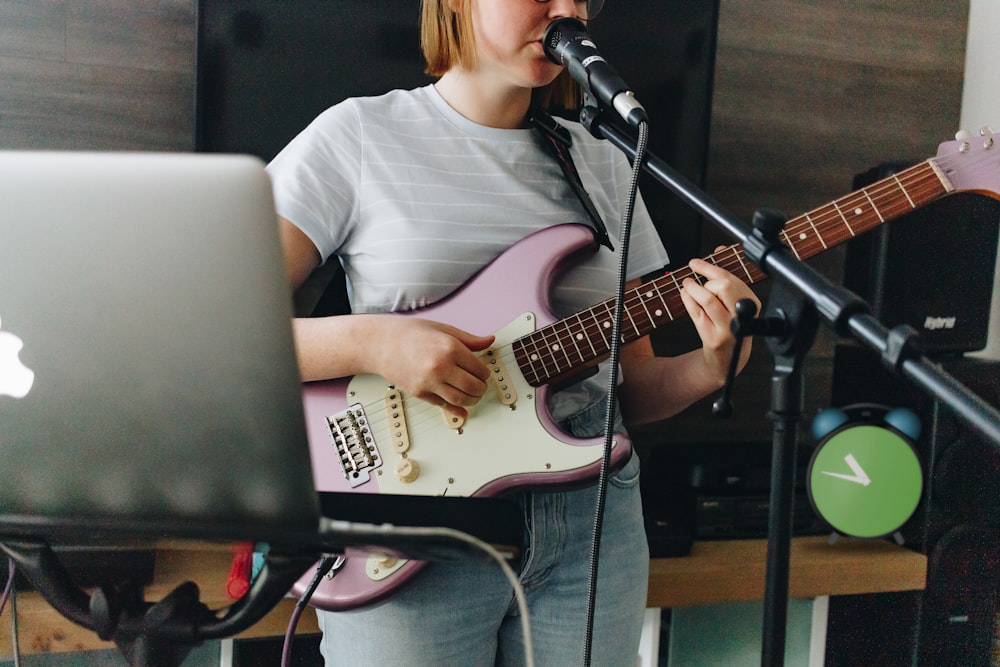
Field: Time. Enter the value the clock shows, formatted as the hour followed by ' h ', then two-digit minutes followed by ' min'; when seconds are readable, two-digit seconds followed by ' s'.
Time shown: 10 h 47 min
